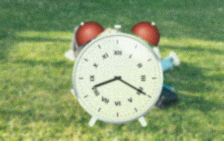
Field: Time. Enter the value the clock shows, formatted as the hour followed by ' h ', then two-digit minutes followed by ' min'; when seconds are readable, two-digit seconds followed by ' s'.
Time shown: 8 h 20 min
